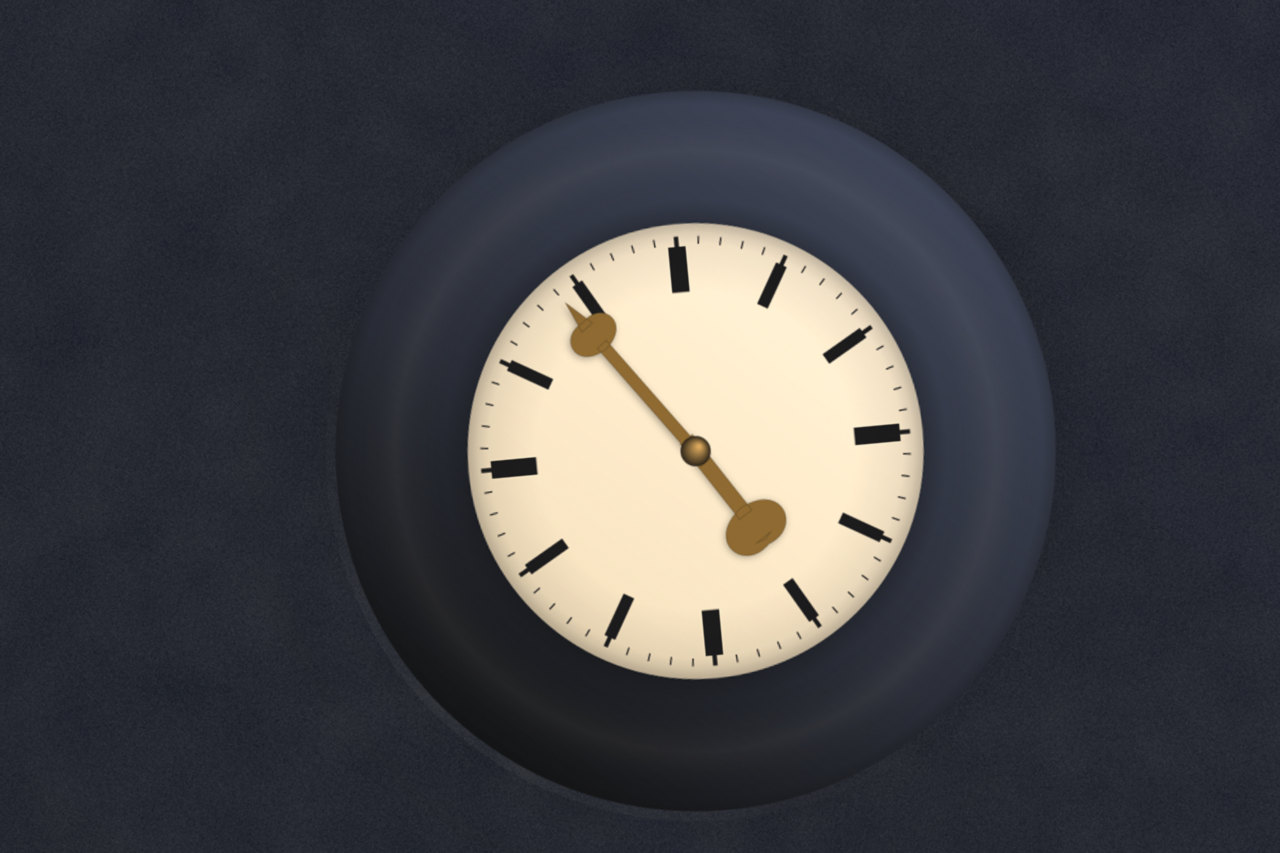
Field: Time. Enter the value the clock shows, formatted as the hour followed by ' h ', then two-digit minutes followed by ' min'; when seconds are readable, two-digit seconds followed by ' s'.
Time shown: 4 h 54 min
